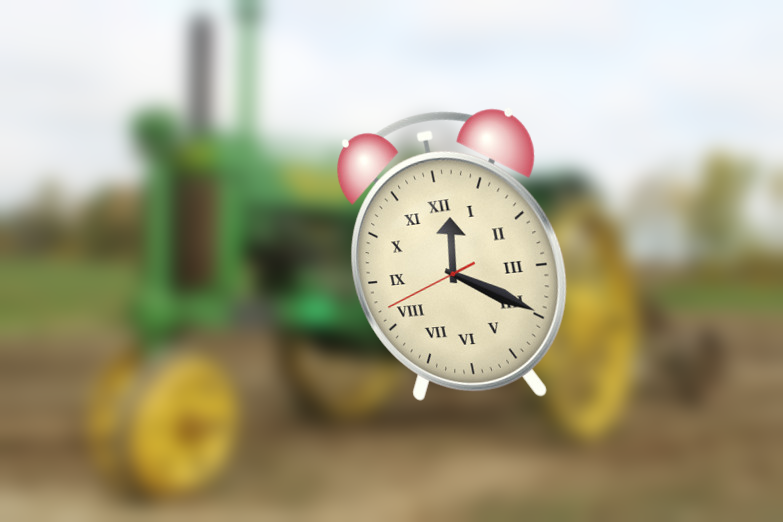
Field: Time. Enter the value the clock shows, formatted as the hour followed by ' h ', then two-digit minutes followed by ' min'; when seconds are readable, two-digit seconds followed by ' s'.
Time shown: 12 h 19 min 42 s
